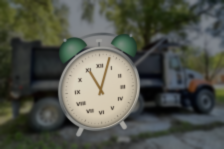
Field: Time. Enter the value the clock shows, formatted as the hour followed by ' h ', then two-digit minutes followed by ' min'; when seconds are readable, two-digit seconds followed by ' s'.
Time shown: 11 h 03 min
